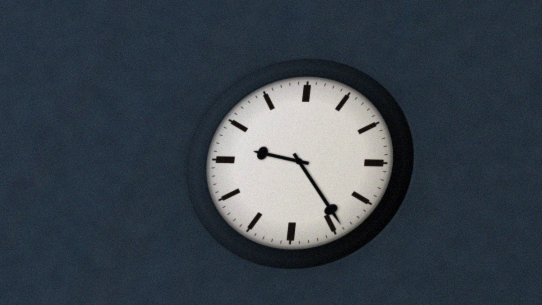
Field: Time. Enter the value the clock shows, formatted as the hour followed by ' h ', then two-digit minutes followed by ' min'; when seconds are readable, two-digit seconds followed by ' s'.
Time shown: 9 h 24 min
